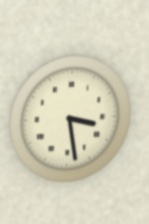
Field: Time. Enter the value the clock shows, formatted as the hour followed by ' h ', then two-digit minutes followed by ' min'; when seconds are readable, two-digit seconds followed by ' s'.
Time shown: 3 h 28 min
